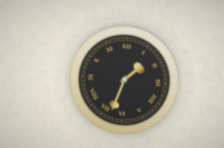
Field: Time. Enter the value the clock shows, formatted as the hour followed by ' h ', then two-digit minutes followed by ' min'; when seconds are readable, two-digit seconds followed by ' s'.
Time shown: 1 h 33 min
